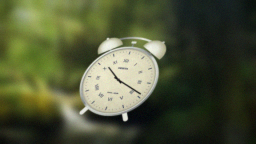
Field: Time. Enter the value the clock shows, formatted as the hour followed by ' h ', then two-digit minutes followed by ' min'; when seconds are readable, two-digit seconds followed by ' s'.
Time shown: 10 h 19 min
